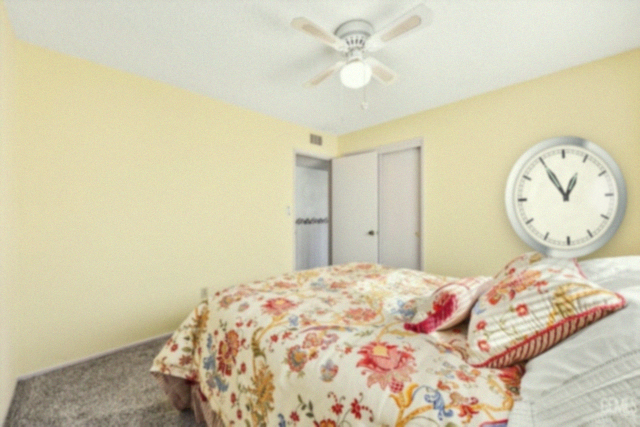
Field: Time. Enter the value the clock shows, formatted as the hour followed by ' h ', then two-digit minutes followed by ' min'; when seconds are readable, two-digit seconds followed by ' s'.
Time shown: 12 h 55 min
